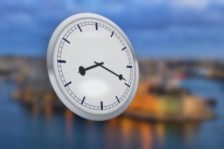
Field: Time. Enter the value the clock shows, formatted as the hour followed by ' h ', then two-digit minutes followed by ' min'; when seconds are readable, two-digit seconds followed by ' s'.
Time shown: 8 h 19 min
